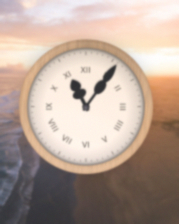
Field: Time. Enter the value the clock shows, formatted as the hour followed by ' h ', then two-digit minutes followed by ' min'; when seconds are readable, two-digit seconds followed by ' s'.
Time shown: 11 h 06 min
